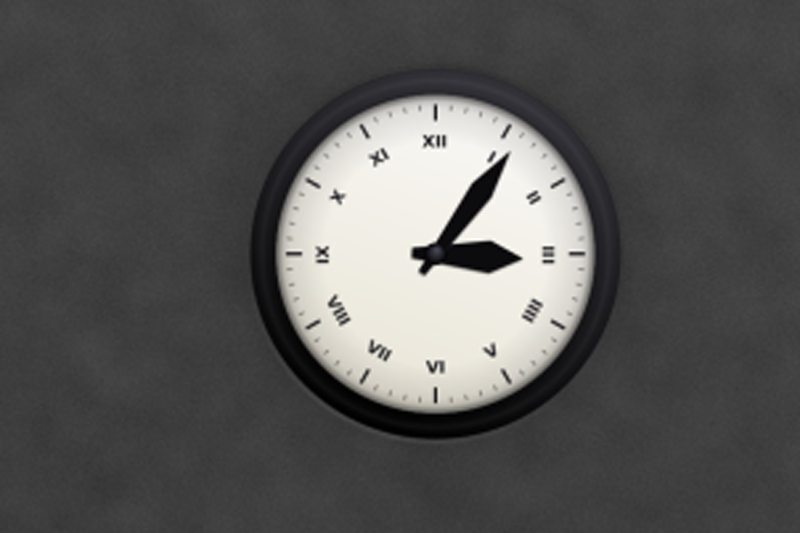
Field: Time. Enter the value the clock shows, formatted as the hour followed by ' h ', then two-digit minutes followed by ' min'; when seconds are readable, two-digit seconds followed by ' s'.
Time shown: 3 h 06 min
